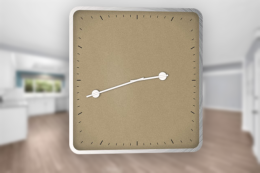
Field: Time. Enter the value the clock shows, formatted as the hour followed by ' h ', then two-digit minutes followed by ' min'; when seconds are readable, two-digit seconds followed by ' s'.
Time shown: 2 h 42 min
